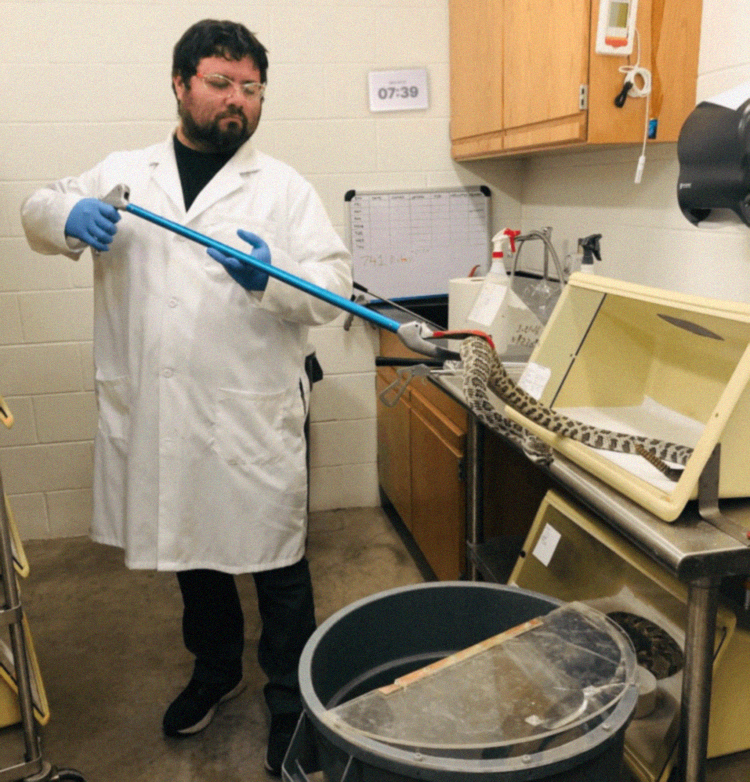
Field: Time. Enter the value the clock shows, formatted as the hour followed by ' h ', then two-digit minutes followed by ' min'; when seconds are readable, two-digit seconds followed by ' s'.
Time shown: 7 h 39 min
